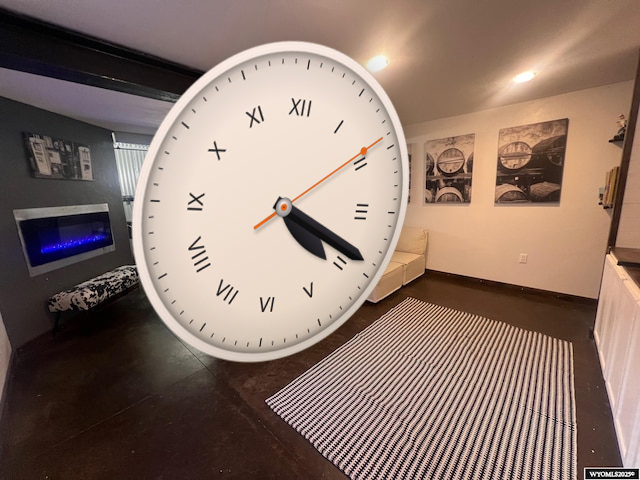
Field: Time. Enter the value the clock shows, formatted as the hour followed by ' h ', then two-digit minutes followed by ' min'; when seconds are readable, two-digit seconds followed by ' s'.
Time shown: 4 h 19 min 09 s
